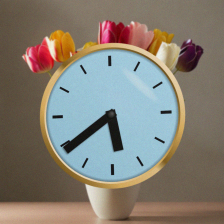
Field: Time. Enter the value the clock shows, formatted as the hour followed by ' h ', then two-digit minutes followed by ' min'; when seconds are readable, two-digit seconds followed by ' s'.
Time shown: 5 h 39 min
